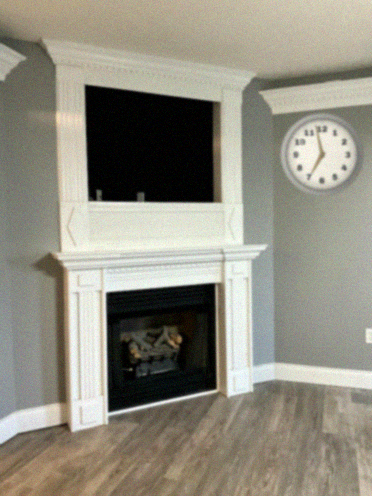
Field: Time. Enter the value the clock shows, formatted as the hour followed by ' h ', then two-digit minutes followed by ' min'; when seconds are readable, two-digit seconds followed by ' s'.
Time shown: 6 h 58 min
